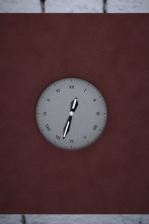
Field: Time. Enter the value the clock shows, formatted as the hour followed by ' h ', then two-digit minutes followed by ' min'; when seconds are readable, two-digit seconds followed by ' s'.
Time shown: 12 h 33 min
